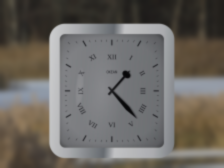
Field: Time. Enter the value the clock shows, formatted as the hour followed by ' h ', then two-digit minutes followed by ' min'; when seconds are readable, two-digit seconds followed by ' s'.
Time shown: 1 h 23 min
